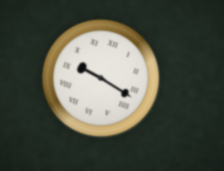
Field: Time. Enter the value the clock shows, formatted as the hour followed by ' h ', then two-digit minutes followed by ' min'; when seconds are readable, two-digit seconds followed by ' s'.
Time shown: 9 h 17 min
